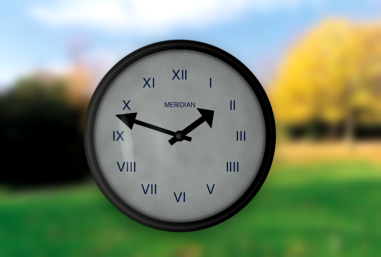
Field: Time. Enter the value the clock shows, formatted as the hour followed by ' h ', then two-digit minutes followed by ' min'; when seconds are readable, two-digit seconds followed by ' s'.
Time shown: 1 h 48 min
